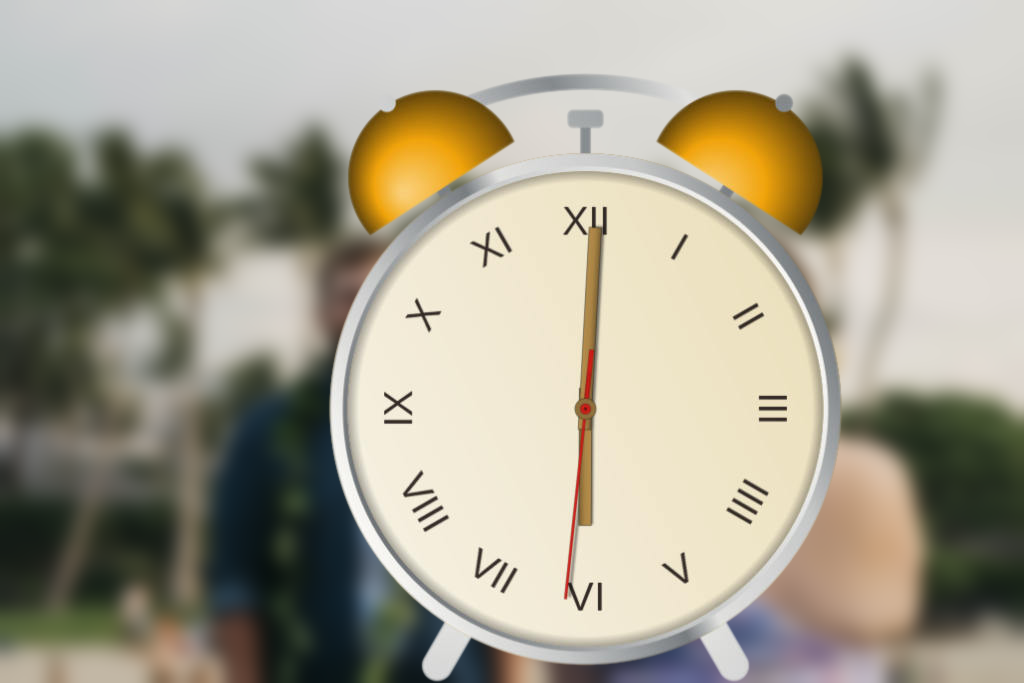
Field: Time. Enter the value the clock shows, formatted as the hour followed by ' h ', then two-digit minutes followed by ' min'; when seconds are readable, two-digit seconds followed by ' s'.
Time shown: 6 h 00 min 31 s
